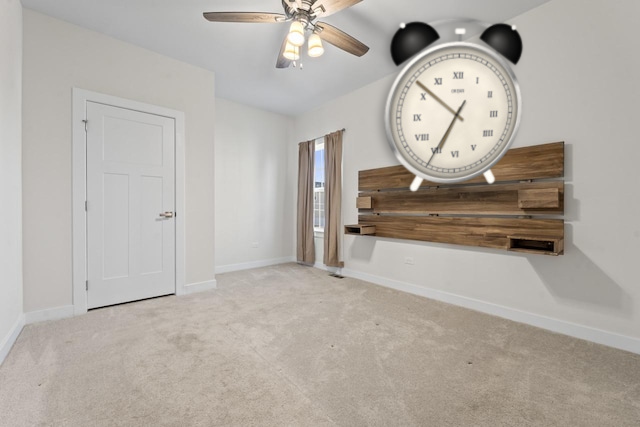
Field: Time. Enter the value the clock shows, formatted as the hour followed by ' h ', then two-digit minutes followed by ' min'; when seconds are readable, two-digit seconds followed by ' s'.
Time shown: 6 h 51 min 35 s
